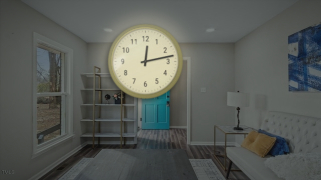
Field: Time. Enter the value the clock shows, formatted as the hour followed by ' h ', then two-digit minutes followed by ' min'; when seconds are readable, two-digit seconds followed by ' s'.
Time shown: 12 h 13 min
